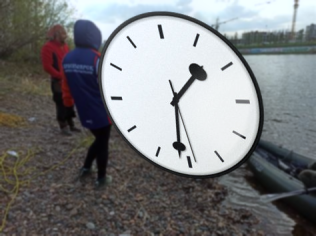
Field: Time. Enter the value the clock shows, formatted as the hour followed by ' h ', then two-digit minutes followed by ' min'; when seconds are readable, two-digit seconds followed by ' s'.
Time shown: 1 h 31 min 29 s
